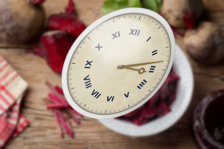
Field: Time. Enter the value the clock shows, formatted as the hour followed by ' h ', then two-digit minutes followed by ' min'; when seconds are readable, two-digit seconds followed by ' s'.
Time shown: 3 h 13 min
